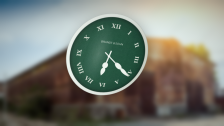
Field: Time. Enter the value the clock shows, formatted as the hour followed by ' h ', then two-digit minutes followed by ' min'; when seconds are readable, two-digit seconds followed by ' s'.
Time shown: 6 h 21 min
